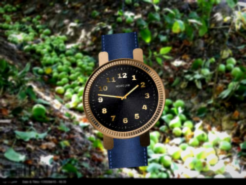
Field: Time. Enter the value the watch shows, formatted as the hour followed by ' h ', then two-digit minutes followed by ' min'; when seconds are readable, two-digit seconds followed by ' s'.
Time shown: 1 h 47 min
